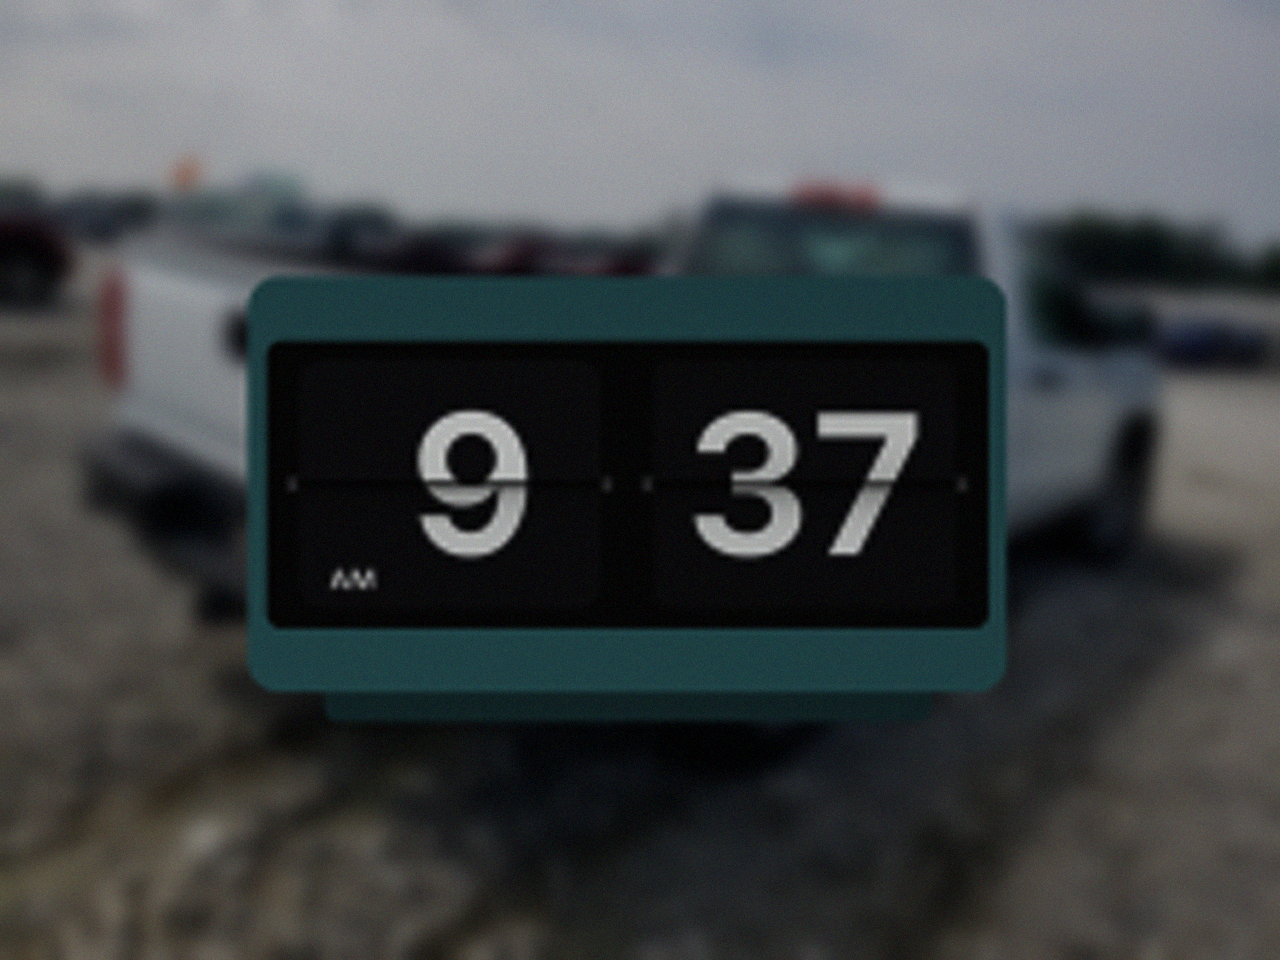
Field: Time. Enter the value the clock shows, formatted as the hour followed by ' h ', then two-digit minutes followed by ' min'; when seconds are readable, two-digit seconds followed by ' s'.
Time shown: 9 h 37 min
